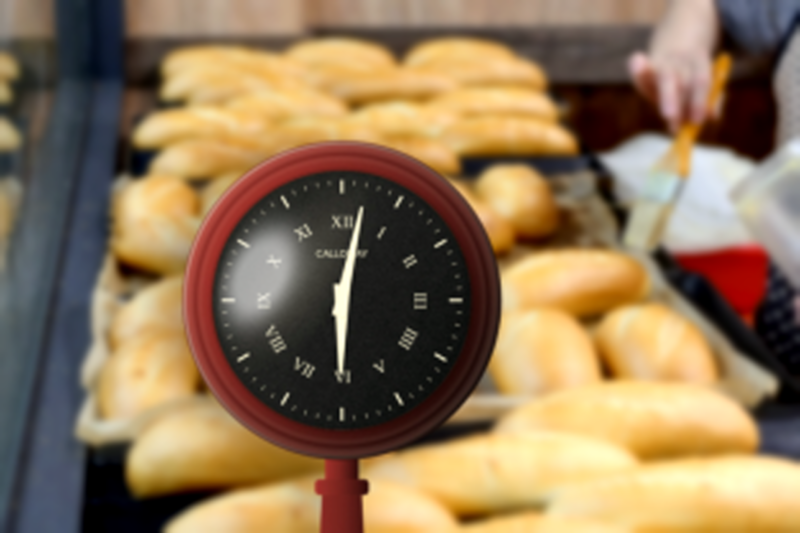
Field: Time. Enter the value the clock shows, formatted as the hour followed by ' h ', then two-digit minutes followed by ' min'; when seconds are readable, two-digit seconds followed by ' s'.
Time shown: 6 h 02 min
